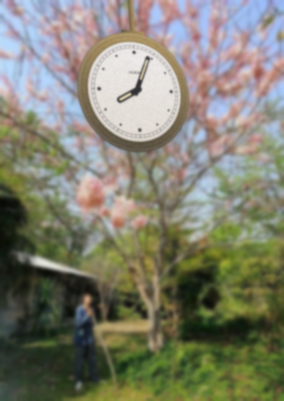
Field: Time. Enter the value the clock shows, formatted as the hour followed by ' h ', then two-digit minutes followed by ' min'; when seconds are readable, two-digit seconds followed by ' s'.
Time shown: 8 h 04 min
